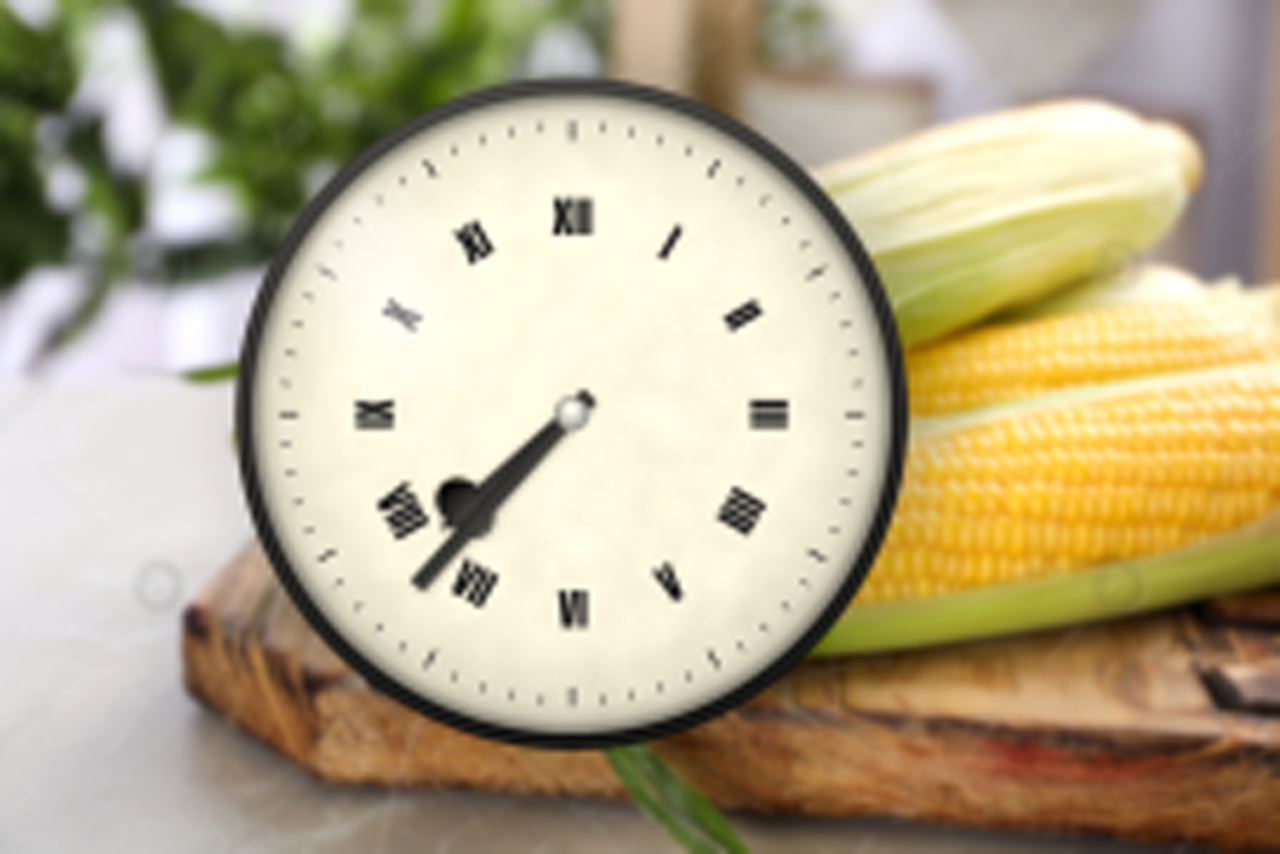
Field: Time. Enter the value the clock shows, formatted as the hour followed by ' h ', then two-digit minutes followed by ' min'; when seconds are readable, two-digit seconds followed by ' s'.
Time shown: 7 h 37 min
